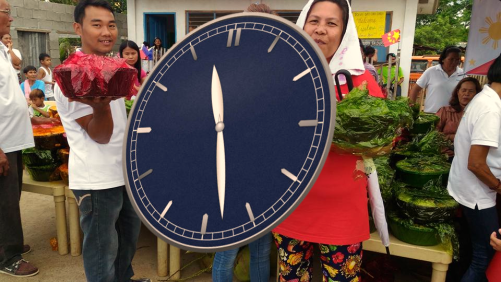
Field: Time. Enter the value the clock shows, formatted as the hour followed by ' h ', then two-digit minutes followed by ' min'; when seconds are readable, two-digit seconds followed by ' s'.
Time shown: 11 h 28 min
